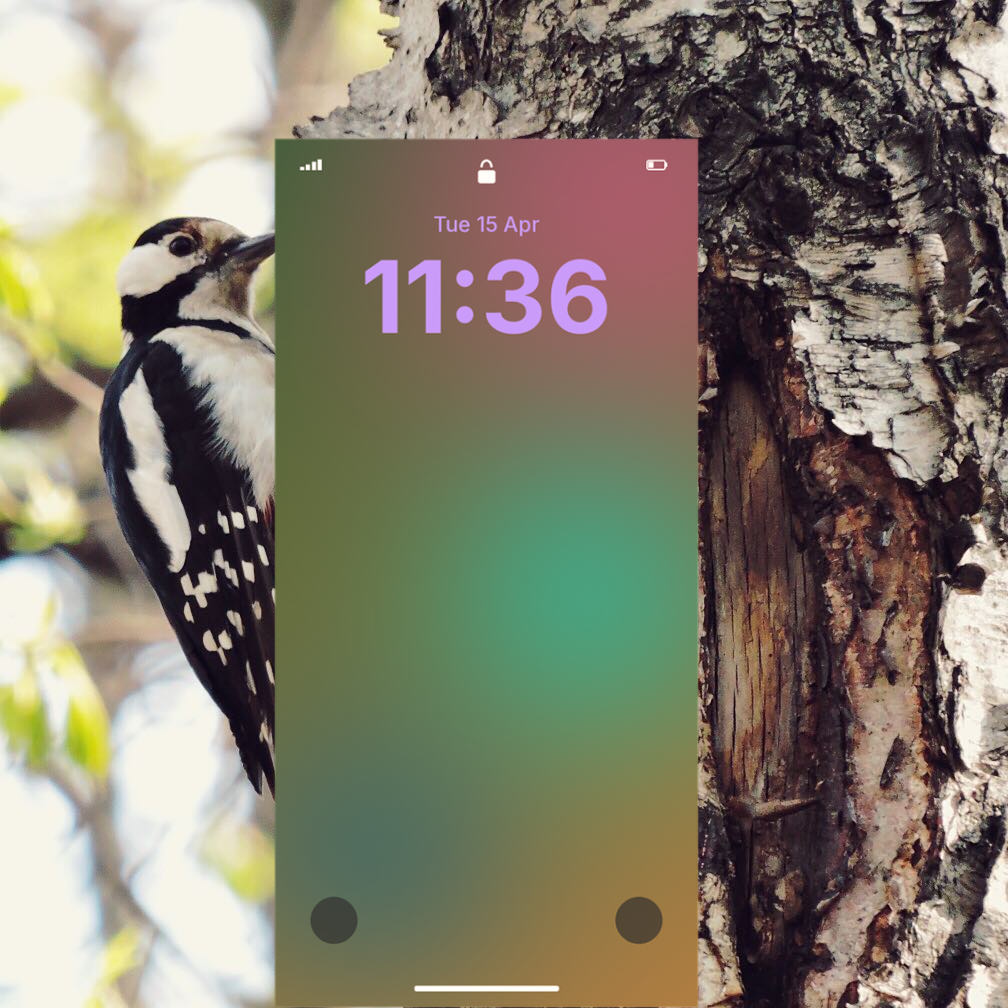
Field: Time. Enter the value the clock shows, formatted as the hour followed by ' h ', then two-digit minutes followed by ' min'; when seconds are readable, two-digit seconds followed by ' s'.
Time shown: 11 h 36 min
